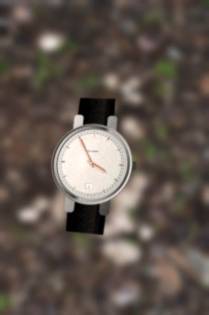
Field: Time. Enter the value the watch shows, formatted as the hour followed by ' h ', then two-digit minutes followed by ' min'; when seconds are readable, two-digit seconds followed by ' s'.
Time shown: 3 h 55 min
